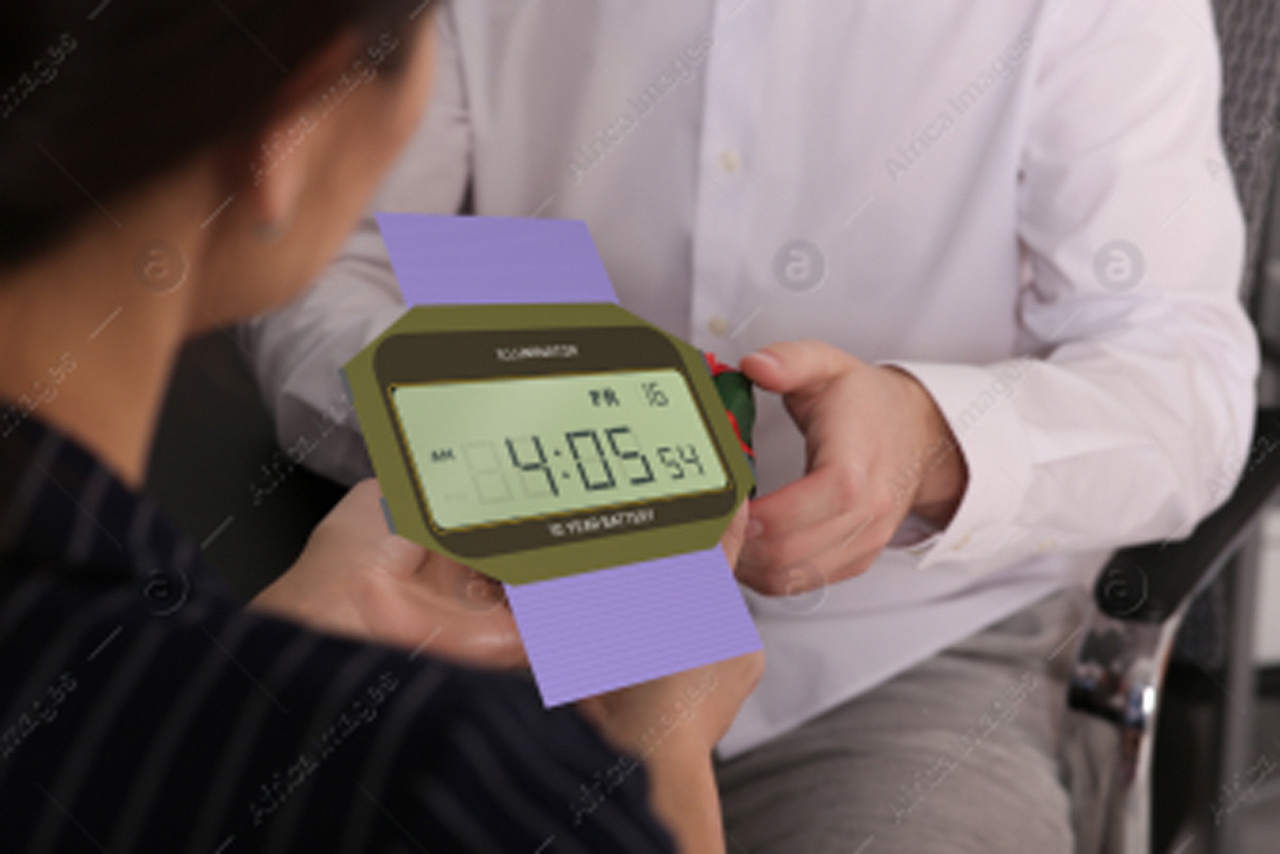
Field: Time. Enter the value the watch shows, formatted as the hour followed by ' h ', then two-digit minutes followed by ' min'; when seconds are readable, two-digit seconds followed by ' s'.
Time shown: 4 h 05 min 54 s
